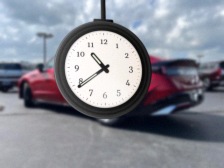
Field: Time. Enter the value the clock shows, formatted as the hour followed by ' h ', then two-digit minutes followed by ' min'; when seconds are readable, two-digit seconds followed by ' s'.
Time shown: 10 h 39 min
